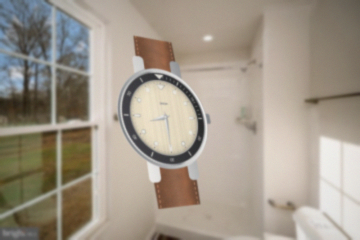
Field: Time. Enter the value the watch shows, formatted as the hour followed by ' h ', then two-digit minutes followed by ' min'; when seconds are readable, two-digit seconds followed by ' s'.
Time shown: 8 h 30 min
